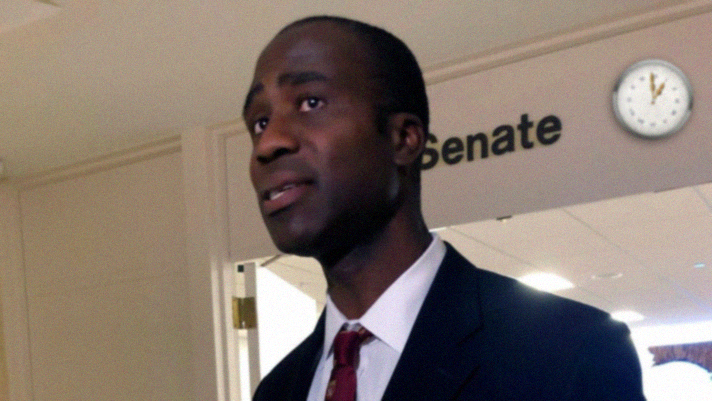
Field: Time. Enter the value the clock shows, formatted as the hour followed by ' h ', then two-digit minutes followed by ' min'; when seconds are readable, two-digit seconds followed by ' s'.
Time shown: 12 h 59 min
